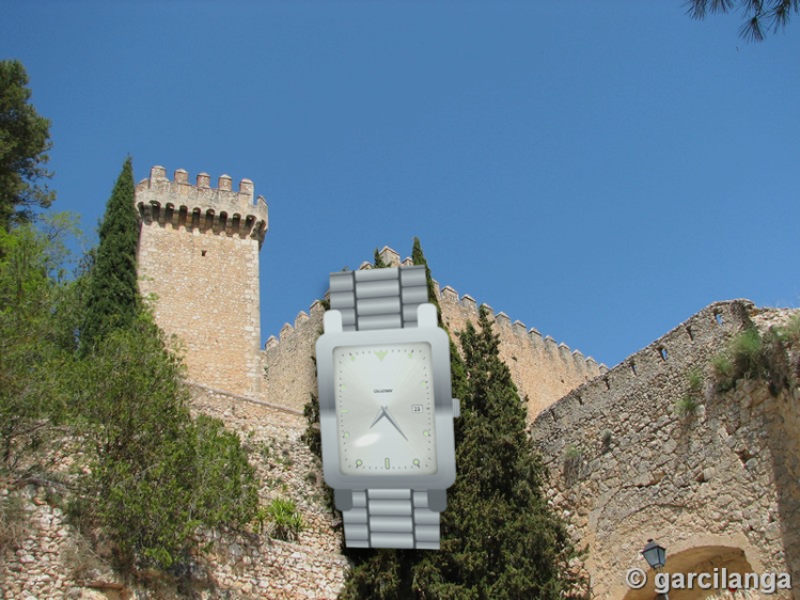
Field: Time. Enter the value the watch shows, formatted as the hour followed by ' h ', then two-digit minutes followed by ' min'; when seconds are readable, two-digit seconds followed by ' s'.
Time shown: 7 h 24 min
